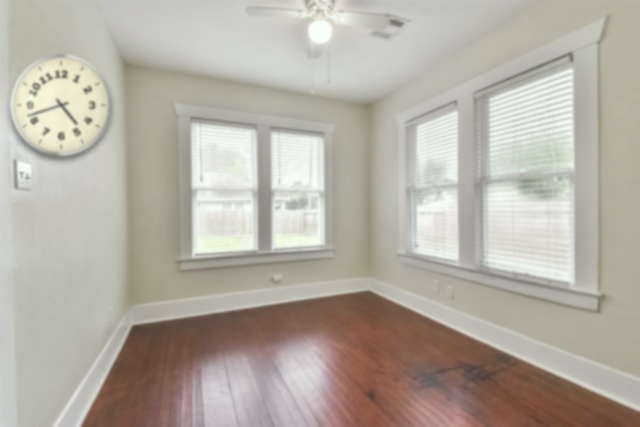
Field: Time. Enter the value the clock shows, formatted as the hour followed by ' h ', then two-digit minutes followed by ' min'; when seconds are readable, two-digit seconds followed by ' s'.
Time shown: 4 h 42 min
